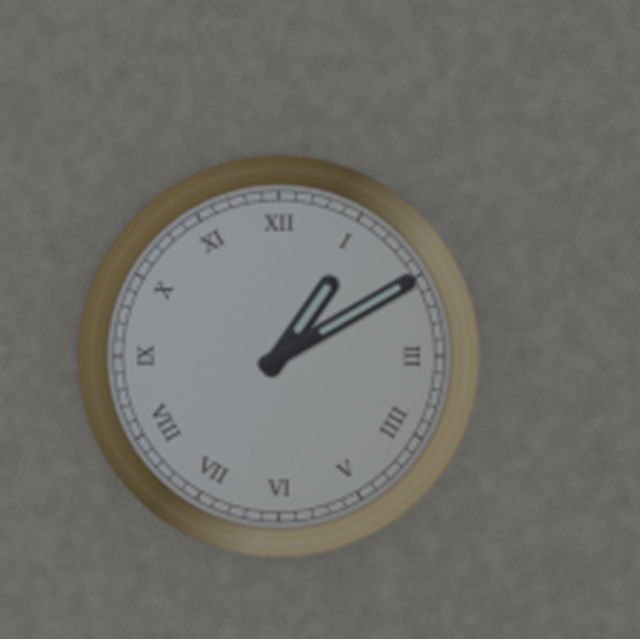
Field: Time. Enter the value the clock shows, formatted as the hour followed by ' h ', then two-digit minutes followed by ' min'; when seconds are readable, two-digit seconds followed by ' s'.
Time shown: 1 h 10 min
